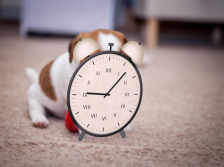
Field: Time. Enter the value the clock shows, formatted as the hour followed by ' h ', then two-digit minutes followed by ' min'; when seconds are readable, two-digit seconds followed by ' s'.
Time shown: 9 h 07 min
